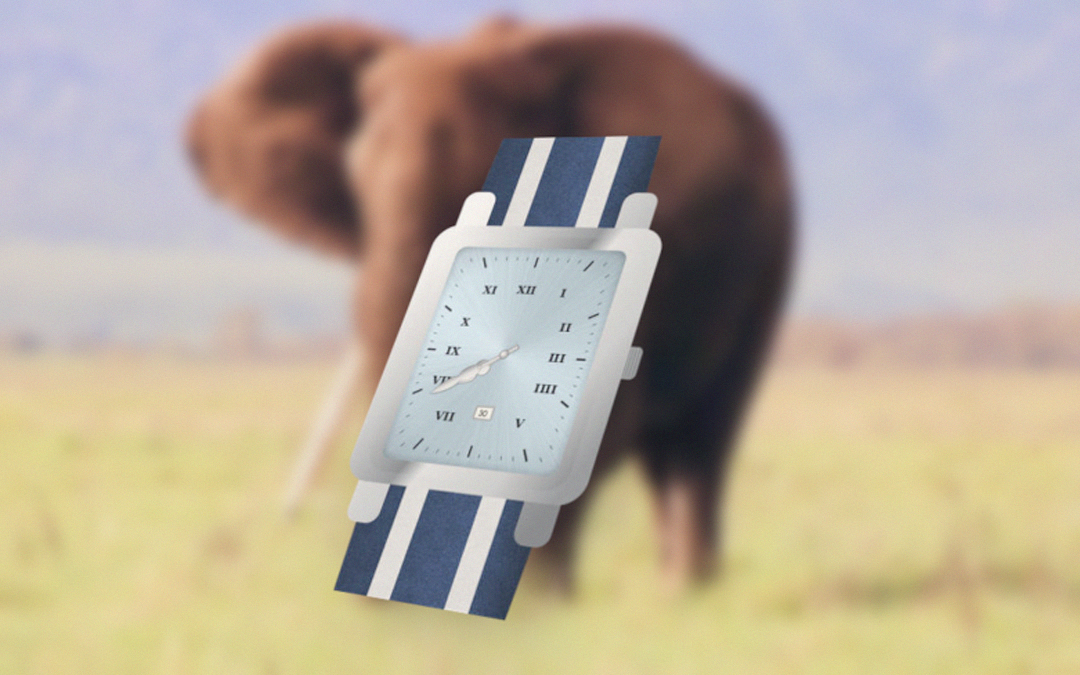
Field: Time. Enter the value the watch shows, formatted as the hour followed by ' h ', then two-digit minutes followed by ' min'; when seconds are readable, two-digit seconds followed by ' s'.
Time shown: 7 h 39 min
